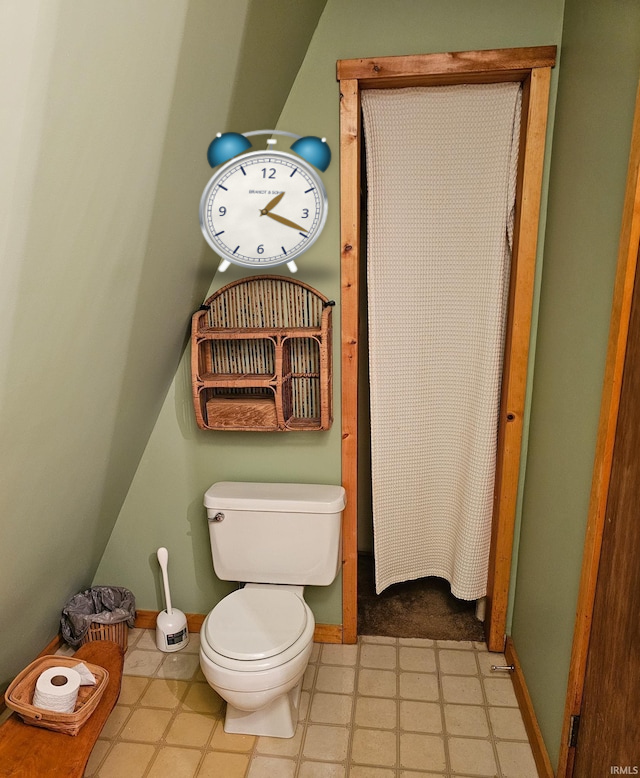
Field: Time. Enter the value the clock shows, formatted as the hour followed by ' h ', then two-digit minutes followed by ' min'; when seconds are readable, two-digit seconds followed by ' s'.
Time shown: 1 h 19 min
